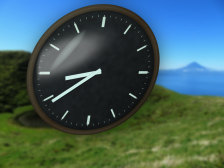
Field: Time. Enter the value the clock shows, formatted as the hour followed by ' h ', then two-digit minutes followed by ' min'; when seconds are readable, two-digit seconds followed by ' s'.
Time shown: 8 h 39 min
